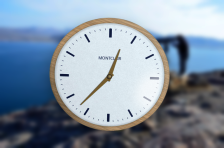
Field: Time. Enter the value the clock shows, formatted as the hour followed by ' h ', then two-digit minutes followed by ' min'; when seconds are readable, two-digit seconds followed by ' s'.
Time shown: 12 h 37 min
